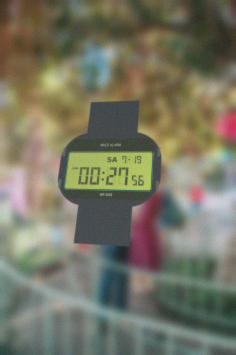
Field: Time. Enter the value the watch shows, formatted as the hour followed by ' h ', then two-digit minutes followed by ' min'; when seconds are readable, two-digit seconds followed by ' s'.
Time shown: 0 h 27 min 56 s
